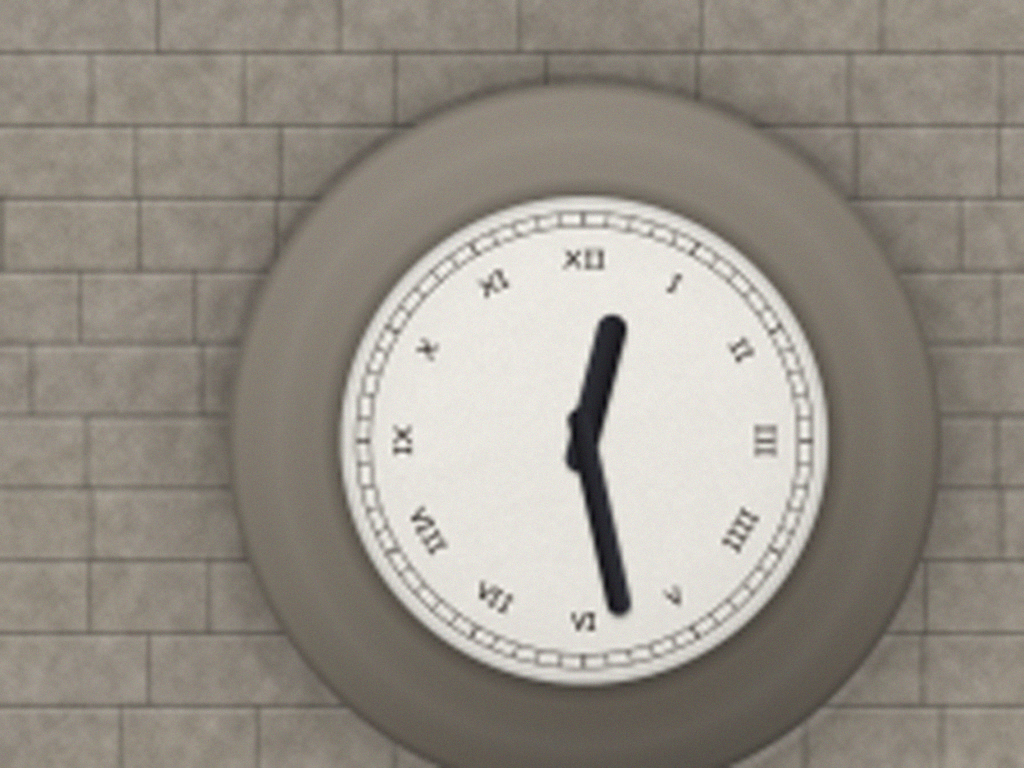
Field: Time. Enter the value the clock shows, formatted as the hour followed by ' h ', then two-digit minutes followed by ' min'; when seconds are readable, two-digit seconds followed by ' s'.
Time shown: 12 h 28 min
